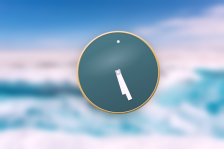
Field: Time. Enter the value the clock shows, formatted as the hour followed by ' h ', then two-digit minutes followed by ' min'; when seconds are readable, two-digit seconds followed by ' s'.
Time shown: 5 h 26 min
